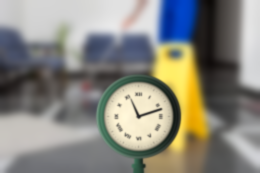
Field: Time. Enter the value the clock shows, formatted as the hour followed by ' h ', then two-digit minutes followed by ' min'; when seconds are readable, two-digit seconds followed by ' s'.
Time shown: 11 h 12 min
